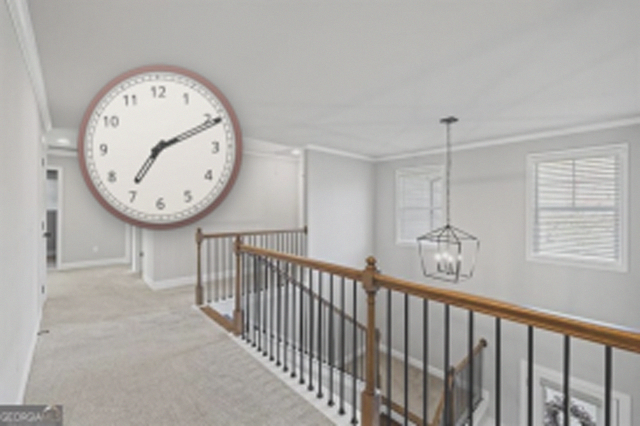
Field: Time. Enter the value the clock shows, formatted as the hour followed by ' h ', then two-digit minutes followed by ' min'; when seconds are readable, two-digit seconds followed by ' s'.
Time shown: 7 h 11 min
